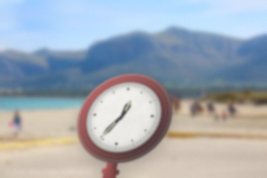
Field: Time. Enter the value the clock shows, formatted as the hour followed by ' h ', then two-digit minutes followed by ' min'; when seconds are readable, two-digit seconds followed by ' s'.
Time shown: 12 h 36 min
